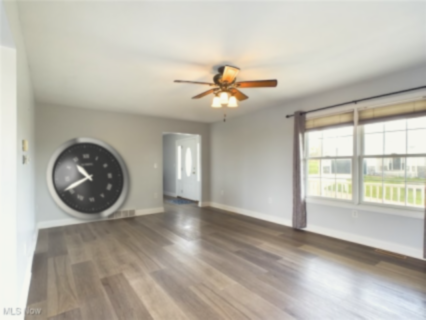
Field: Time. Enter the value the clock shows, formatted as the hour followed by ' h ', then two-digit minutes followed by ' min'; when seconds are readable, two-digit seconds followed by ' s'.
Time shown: 10 h 41 min
